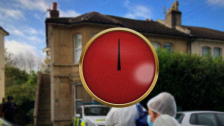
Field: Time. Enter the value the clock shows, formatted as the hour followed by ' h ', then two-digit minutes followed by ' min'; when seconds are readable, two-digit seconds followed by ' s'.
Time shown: 12 h 00 min
